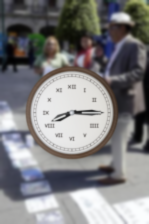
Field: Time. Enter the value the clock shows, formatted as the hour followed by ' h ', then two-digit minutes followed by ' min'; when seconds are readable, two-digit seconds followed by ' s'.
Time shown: 8 h 15 min
